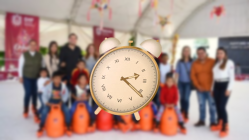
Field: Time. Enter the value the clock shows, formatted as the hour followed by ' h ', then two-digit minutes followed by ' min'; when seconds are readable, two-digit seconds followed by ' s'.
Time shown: 2 h 21 min
